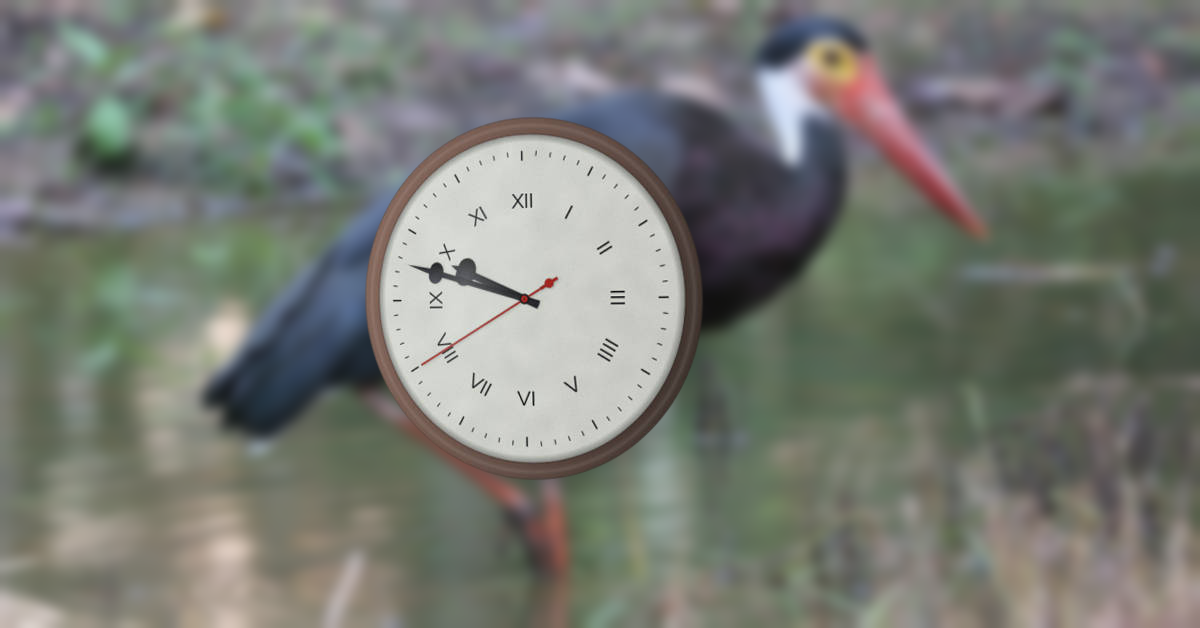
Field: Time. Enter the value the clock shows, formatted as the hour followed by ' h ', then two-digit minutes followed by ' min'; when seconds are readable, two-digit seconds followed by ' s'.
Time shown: 9 h 47 min 40 s
